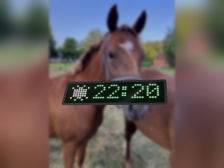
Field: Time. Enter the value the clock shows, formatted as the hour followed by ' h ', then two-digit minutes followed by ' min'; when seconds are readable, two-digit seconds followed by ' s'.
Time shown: 22 h 20 min
